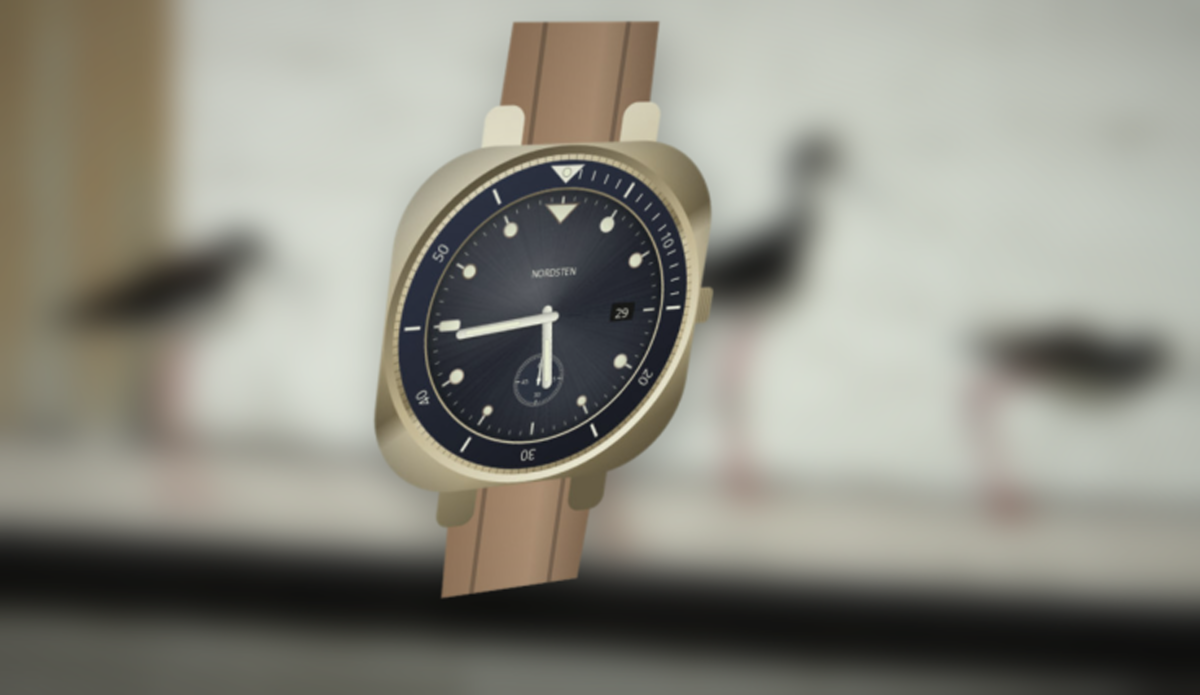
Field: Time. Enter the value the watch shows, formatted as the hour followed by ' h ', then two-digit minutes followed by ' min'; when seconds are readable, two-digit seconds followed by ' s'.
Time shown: 5 h 44 min
